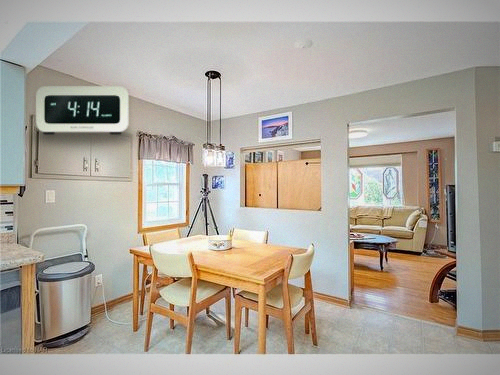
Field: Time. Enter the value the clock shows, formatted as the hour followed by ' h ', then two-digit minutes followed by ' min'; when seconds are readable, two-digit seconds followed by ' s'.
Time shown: 4 h 14 min
